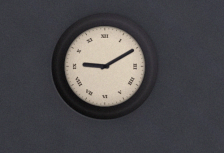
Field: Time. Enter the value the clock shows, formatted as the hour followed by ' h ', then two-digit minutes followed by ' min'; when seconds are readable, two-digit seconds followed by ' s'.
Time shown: 9 h 10 min
